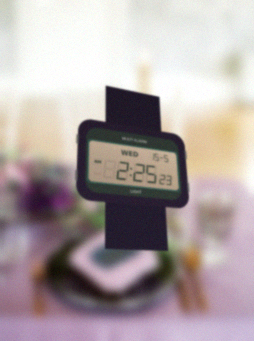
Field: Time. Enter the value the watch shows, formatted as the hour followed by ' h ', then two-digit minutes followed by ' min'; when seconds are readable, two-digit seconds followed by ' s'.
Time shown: 2 h 25 min
